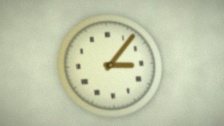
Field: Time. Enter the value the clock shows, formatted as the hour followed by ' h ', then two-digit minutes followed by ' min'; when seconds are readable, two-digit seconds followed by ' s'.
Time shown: 3 h 07 min
